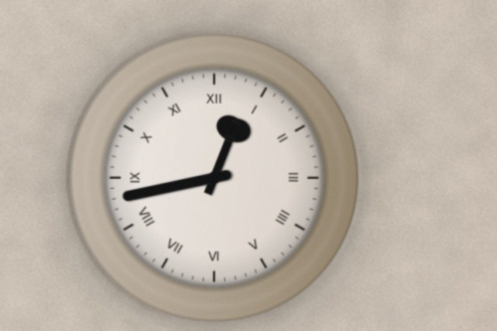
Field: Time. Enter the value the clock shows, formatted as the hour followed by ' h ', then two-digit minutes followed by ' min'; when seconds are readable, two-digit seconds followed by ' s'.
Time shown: 12 h 43 min
